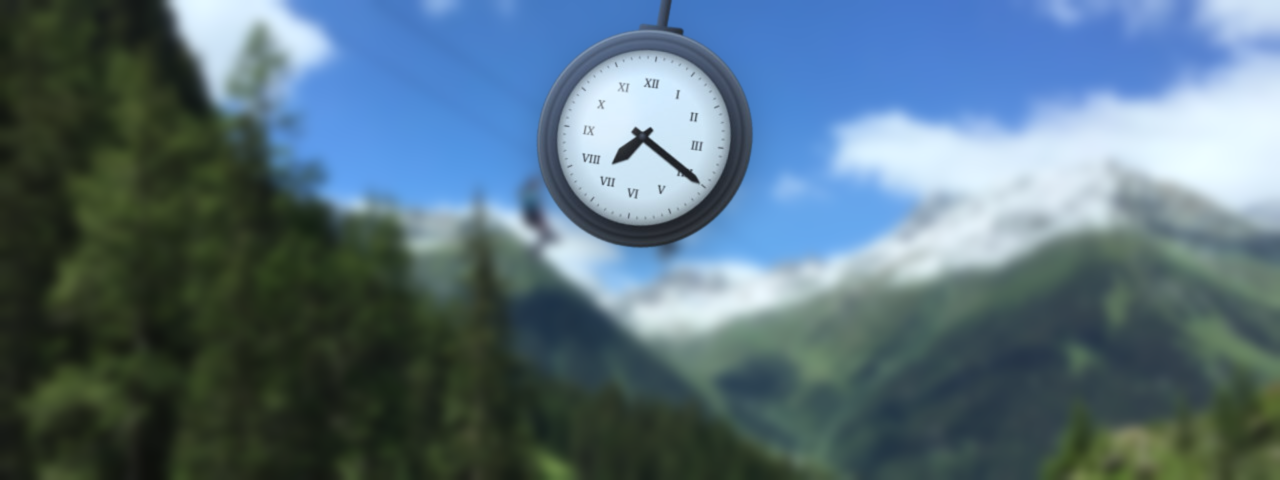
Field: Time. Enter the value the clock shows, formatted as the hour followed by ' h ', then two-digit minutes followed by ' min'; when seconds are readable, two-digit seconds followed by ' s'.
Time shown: 7 h 20 min
